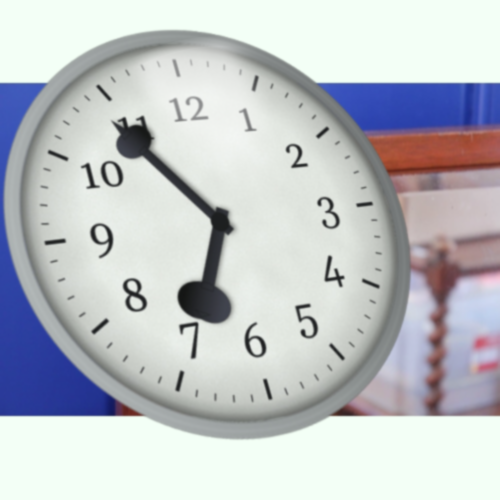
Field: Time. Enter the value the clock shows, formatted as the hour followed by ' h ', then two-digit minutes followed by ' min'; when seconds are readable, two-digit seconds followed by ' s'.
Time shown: 6 h 54 min
